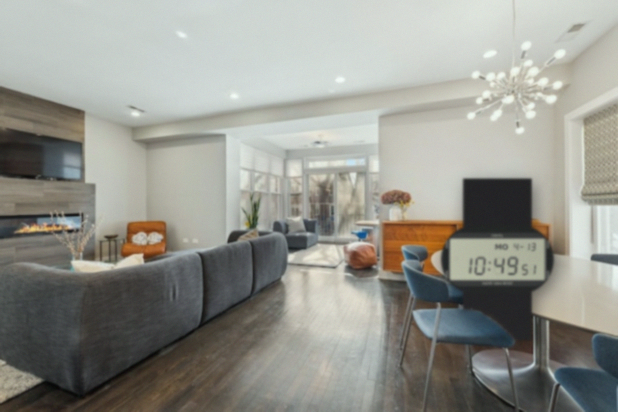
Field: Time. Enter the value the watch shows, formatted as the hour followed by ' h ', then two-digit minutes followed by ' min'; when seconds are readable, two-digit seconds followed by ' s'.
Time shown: 10 h 49 min
